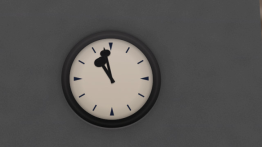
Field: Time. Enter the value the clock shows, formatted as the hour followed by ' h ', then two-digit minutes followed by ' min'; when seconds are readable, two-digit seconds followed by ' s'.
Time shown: 10 h 58 min
